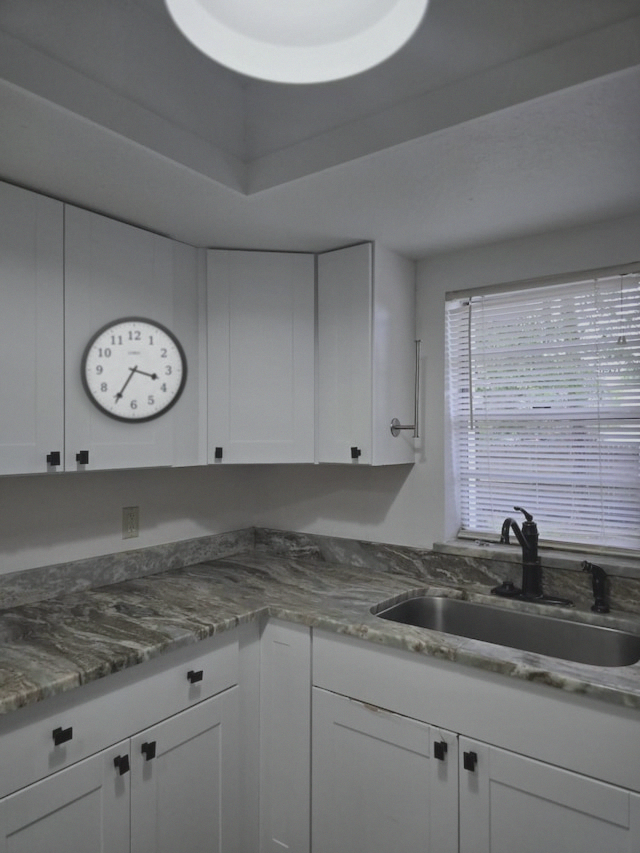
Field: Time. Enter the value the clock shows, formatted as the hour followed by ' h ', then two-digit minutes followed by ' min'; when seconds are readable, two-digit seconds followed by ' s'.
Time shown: 3 h 35 min
